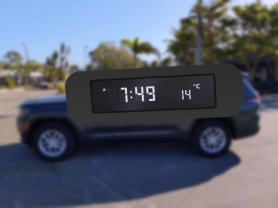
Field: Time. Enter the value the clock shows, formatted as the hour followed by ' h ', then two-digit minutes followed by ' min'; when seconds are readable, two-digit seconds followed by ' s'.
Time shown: 7 h 49 min
